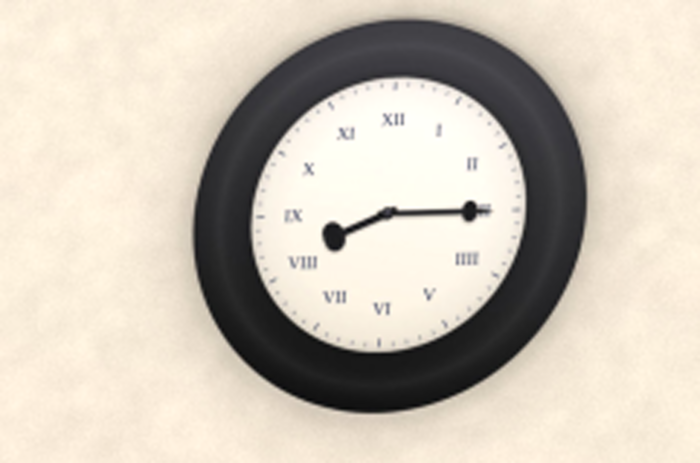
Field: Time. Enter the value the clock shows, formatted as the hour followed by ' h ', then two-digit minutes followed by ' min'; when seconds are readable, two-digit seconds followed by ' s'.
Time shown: 8 h 15 min
